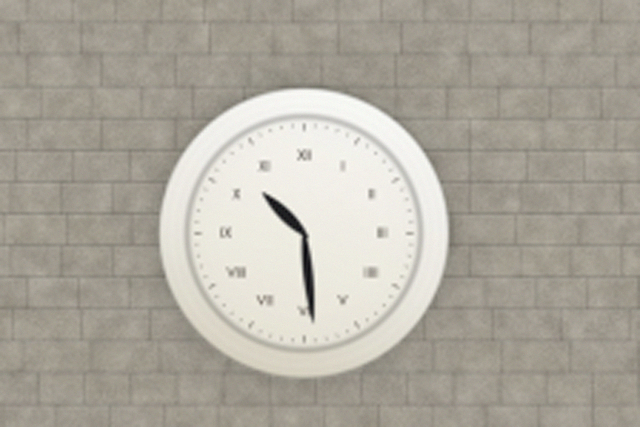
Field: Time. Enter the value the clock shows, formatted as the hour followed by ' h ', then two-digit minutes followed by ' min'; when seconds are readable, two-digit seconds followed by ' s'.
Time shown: 10 h 29 min
